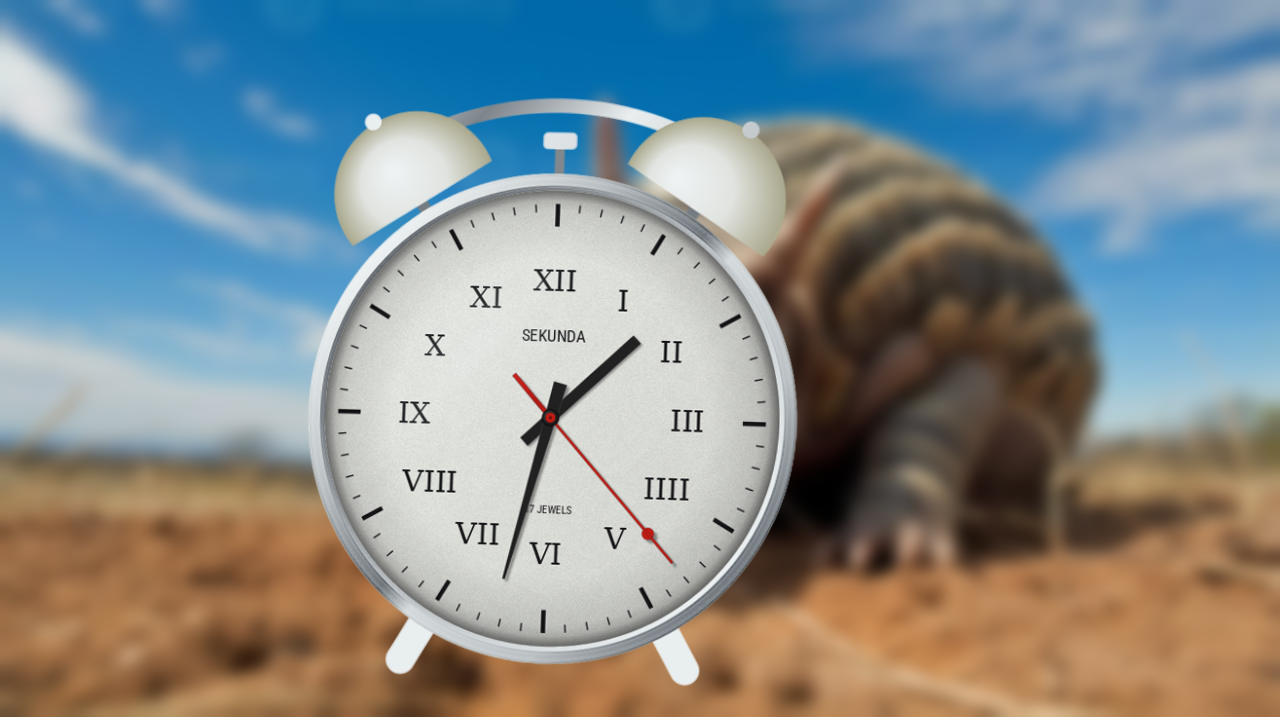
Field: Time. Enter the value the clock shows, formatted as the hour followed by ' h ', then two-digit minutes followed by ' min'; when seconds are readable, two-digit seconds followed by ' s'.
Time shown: 1 h 32 min 23 s
